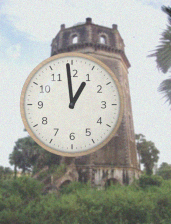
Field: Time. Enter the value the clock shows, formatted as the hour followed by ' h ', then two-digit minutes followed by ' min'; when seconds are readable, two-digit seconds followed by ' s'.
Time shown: 12 h 59 min
